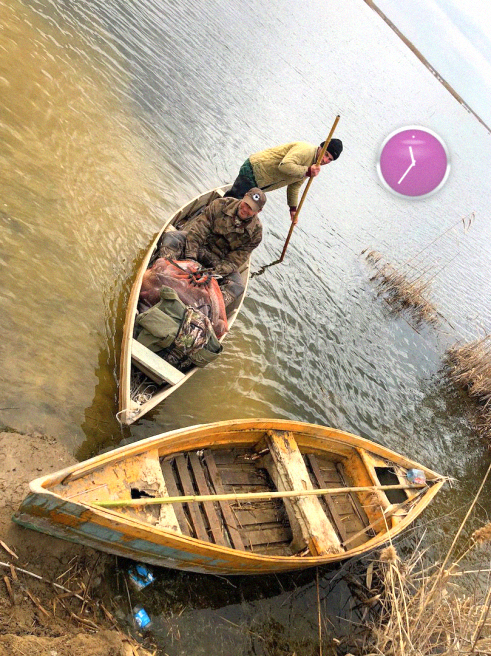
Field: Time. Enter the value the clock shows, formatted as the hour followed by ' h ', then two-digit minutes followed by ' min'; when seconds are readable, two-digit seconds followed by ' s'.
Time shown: 11 h 36 min
